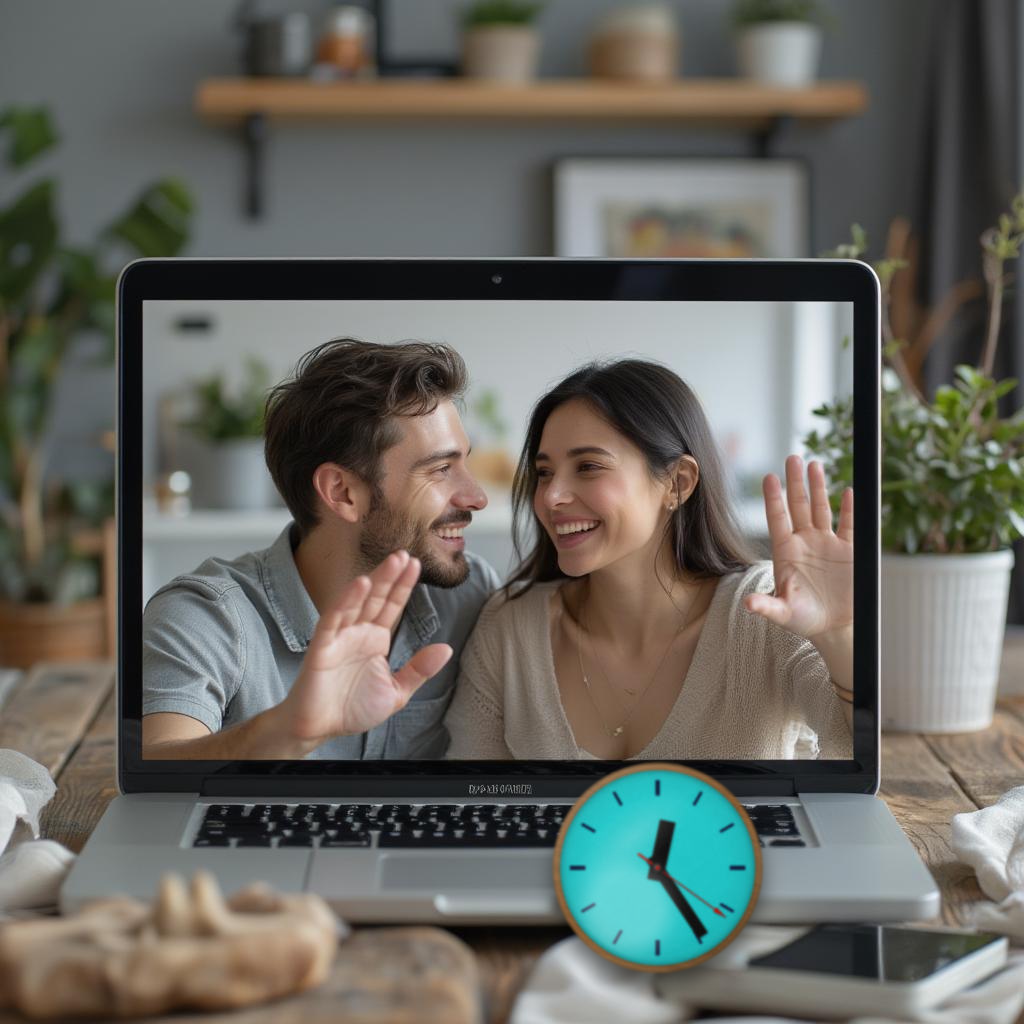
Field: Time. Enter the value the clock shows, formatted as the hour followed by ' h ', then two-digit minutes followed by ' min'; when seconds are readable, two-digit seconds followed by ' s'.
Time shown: 12 h 24 min 21 s
